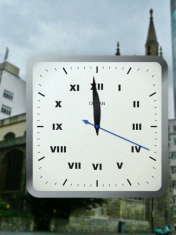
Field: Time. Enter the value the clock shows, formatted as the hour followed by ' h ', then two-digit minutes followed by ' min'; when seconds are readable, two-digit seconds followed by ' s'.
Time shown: 11 h 59 min 19 s
